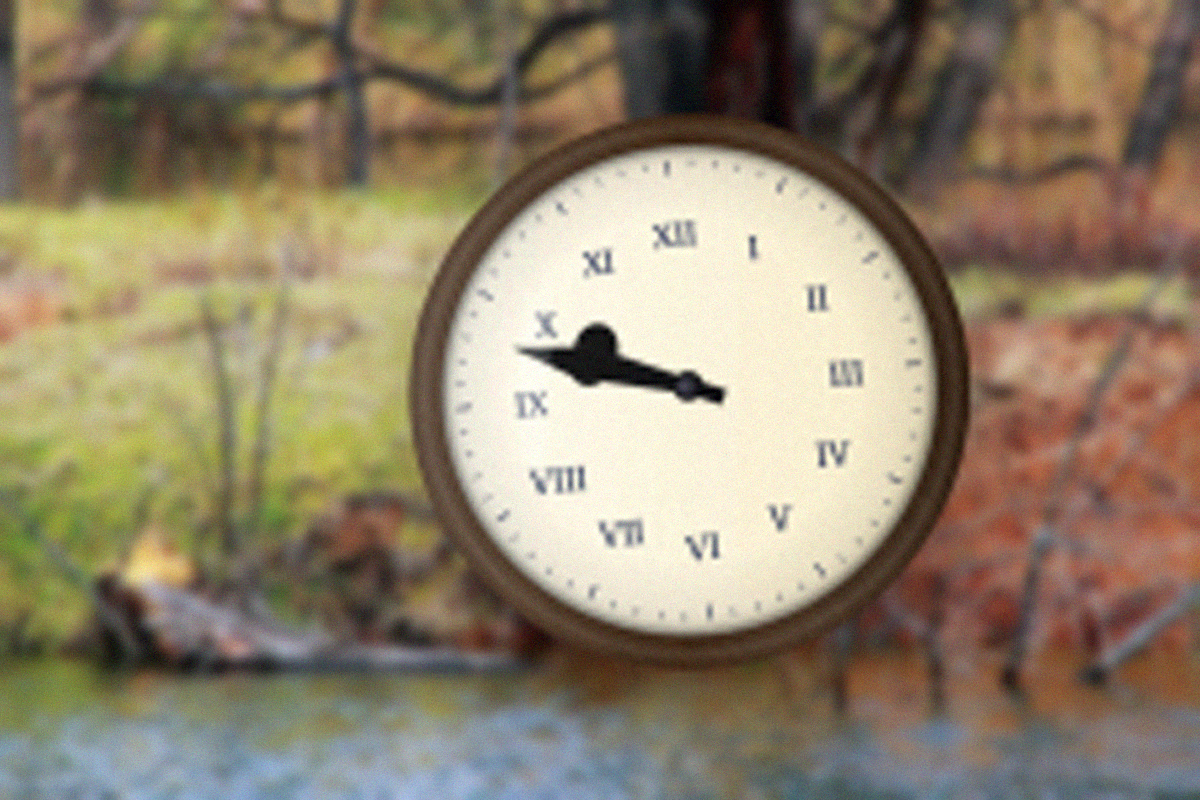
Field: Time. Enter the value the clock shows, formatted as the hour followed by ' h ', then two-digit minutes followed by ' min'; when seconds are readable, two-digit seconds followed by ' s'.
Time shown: 9 h 48 min
